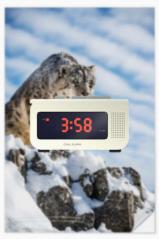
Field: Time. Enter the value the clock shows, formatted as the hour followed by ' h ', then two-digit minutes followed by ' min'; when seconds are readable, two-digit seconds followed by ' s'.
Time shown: 3 h 58 min
